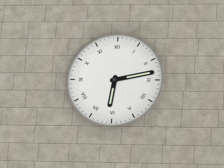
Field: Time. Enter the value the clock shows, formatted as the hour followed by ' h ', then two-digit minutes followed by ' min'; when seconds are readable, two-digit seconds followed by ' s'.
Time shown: 6 h 13 min
